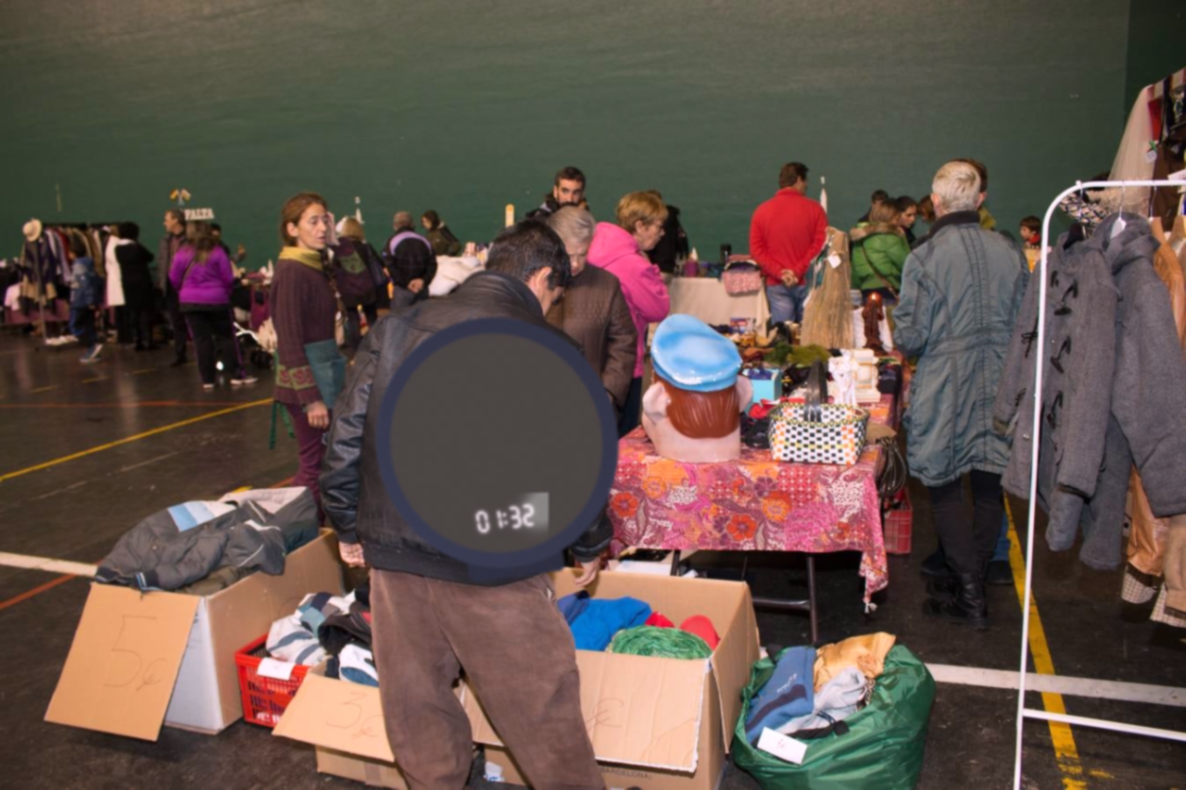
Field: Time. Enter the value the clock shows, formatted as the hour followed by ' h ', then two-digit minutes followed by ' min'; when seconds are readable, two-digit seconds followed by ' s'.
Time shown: 1 h 32 min
